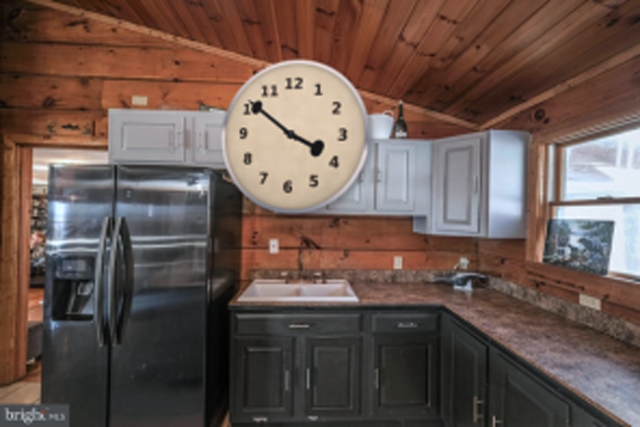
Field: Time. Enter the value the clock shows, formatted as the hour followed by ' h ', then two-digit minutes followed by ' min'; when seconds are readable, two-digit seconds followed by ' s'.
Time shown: 3 h 51 min
